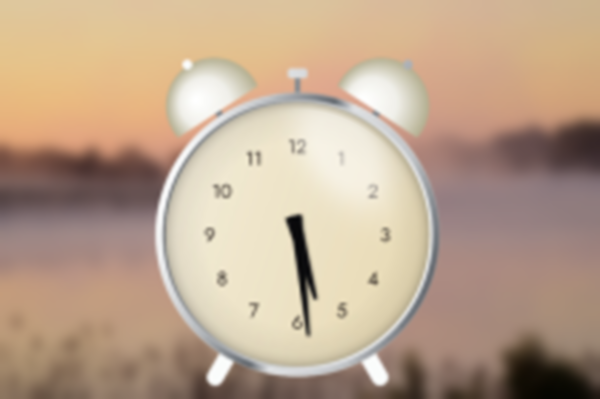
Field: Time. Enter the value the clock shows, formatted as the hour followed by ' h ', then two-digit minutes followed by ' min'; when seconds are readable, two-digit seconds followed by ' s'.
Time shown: 5 h 29 min
